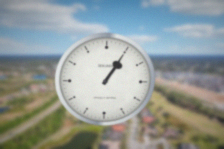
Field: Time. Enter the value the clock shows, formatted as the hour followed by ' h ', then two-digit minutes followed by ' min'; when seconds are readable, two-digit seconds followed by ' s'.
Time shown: 1 h 05 min
